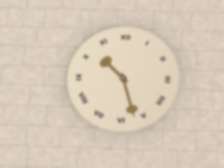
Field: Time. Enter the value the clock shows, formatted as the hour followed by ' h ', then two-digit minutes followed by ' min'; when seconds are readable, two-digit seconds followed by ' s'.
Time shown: 10 h 27 min
